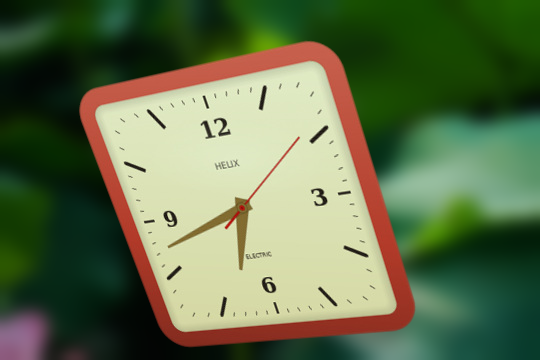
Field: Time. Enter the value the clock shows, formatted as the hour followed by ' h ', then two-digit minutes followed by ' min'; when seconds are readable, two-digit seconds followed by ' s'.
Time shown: 6 h 42 min 09 s
